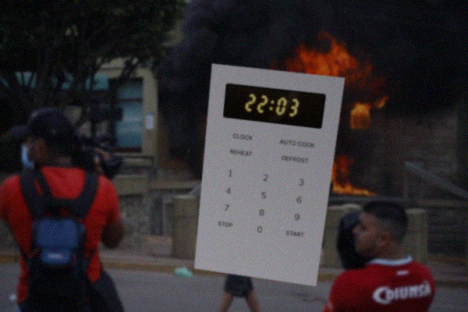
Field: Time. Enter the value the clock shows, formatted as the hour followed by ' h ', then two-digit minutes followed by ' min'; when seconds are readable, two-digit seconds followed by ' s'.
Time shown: 22 h 03 min
